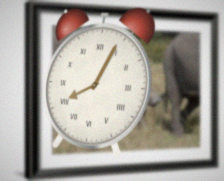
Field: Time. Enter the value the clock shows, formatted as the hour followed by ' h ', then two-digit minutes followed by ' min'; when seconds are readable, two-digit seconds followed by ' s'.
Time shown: 8 h 04 min
